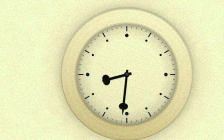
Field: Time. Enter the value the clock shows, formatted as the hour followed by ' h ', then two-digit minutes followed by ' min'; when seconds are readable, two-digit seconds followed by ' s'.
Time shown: 8 h 31 min
